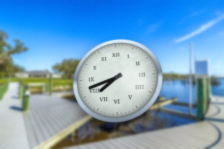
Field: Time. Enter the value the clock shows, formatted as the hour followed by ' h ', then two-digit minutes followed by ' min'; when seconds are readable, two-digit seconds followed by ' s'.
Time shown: 7 h 42 min
